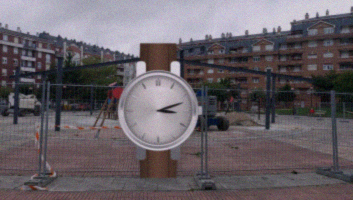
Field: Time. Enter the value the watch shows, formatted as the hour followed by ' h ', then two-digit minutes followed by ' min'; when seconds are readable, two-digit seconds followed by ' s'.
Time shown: 3 h 12 min
